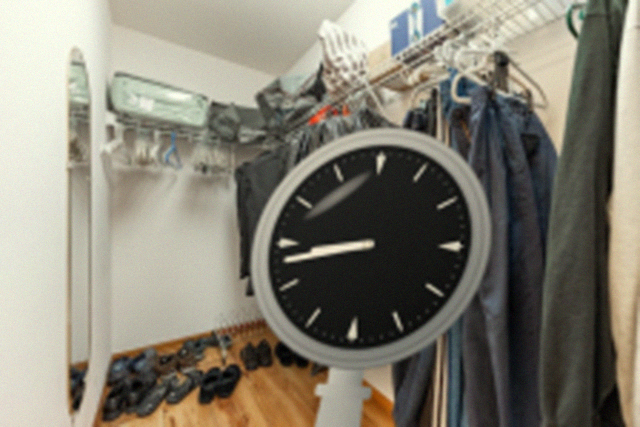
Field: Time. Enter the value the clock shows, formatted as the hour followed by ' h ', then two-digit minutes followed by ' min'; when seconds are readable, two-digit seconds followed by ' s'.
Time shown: 8 h 43 min
